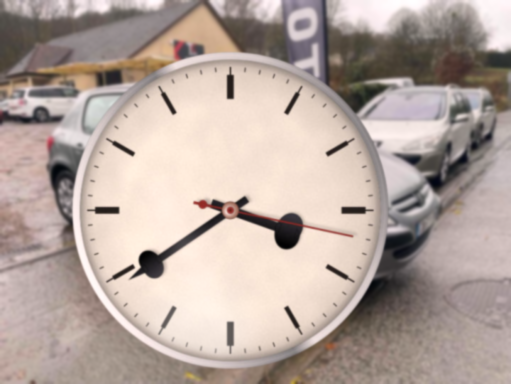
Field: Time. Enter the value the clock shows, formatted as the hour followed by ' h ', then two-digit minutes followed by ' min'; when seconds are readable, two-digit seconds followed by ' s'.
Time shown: 3 h 39 min 17 s
